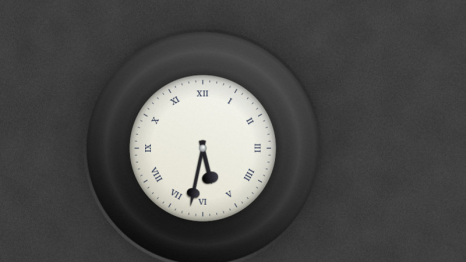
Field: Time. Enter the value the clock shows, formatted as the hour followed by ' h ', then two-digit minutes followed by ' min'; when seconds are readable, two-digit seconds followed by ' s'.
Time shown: 5 h 32 min
